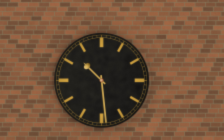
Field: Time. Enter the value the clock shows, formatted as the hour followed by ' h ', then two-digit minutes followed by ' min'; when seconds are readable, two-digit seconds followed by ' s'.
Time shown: 10 h 29 min
